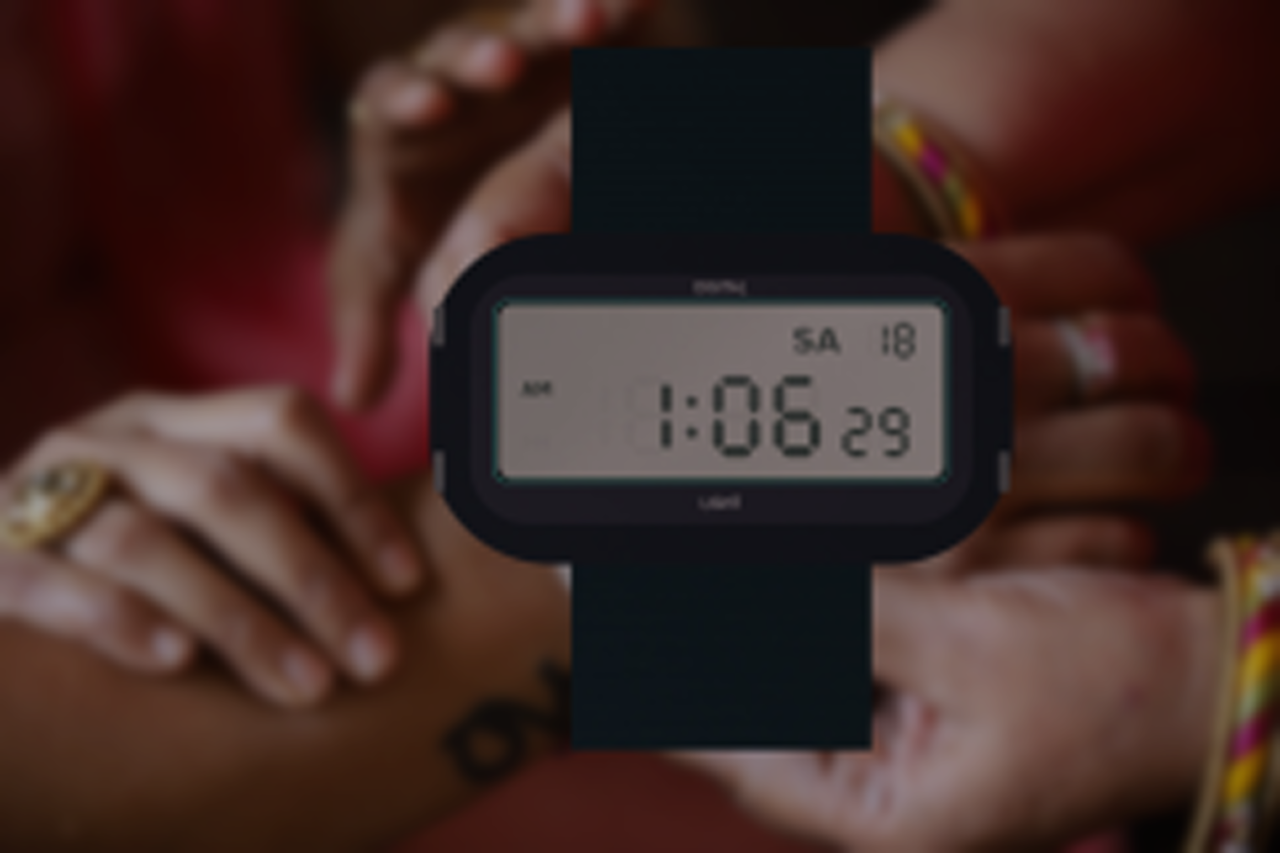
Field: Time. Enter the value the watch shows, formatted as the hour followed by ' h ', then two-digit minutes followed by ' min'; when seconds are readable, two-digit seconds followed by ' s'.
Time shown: 1 h 06 min 29 s
